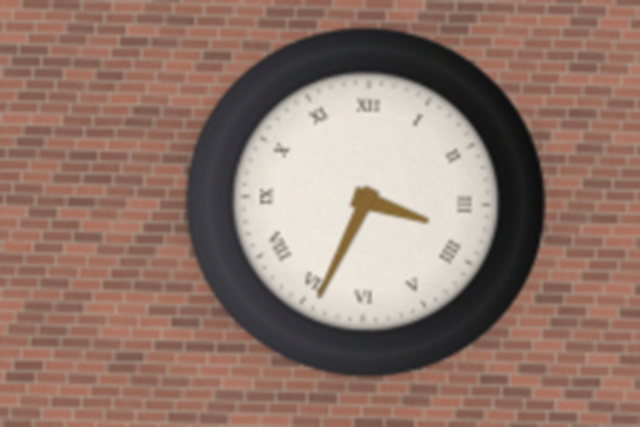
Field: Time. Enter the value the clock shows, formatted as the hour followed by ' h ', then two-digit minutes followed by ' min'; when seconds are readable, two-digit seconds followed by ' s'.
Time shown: 3 h 34 min
